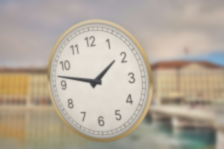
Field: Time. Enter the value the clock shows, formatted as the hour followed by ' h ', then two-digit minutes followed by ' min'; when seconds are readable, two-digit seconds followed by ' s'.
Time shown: 1 h 47 min
